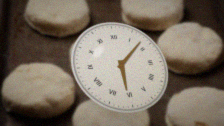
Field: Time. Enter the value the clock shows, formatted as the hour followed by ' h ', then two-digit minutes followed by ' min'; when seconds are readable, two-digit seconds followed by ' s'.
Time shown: 6 h 08 min
